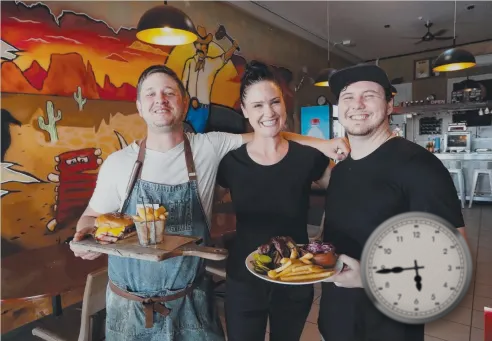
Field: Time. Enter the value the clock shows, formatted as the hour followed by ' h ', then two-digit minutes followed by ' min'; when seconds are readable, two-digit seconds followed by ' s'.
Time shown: 5 h 44 min
